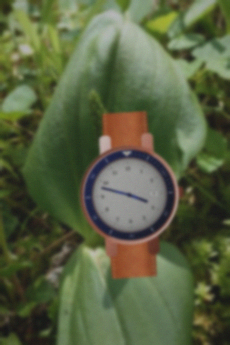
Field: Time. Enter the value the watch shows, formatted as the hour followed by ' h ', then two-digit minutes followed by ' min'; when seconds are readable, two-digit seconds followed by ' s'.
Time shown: 3 h 48 min
